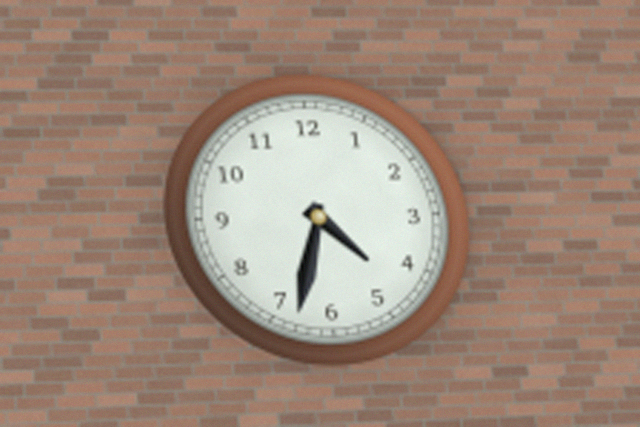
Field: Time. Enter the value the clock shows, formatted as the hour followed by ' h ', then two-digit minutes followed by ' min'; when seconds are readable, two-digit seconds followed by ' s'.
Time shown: 4 h 33 min
